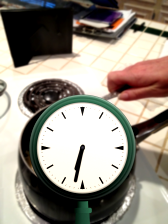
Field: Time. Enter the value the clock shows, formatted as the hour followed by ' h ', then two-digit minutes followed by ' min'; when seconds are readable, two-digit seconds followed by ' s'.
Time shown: 6 h 32 min
